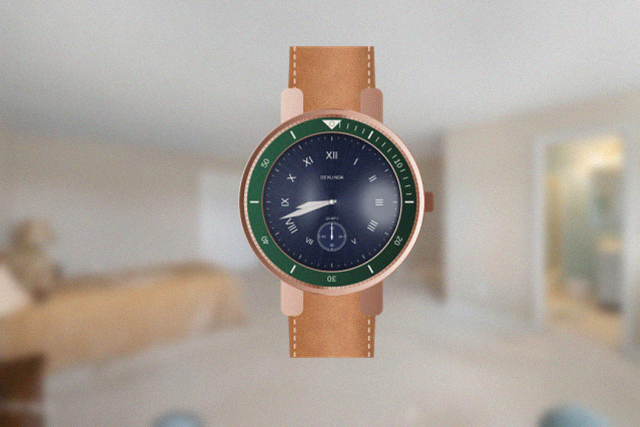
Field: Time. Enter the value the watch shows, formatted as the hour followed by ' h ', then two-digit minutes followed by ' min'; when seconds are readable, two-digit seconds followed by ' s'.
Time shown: 8 h 42 min
